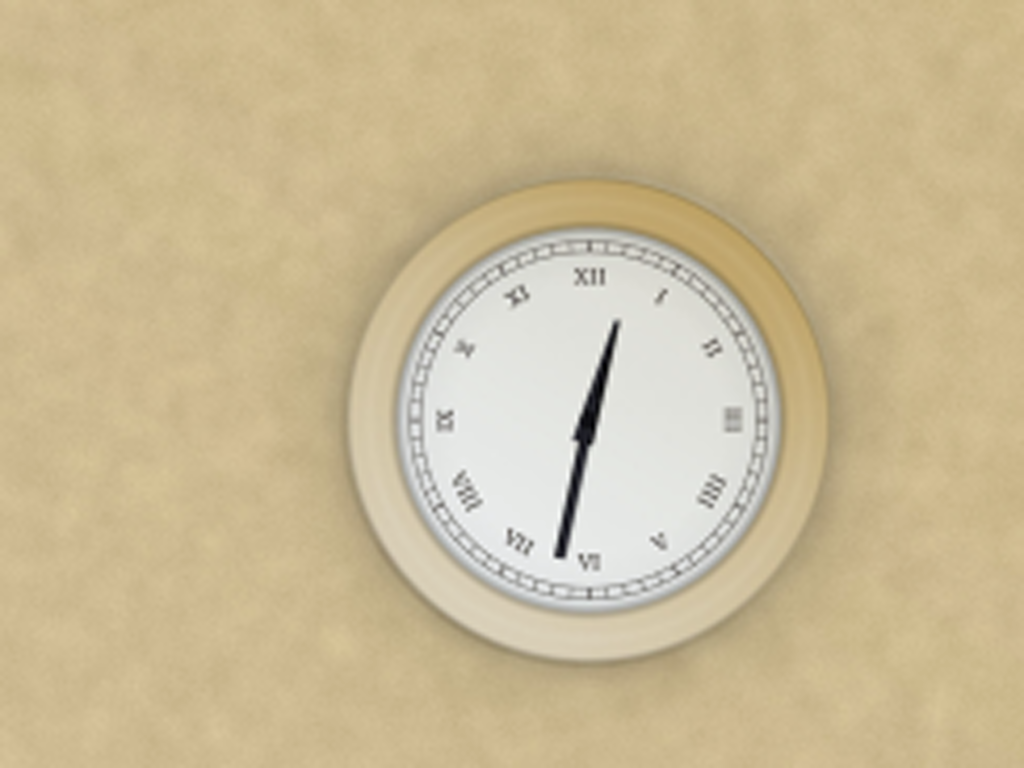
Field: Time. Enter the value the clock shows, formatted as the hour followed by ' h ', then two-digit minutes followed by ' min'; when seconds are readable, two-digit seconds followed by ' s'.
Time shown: 12 h 32 min
